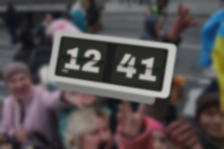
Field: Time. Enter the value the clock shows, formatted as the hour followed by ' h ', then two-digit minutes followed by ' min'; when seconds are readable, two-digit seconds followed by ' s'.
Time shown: 12 h 41 min
